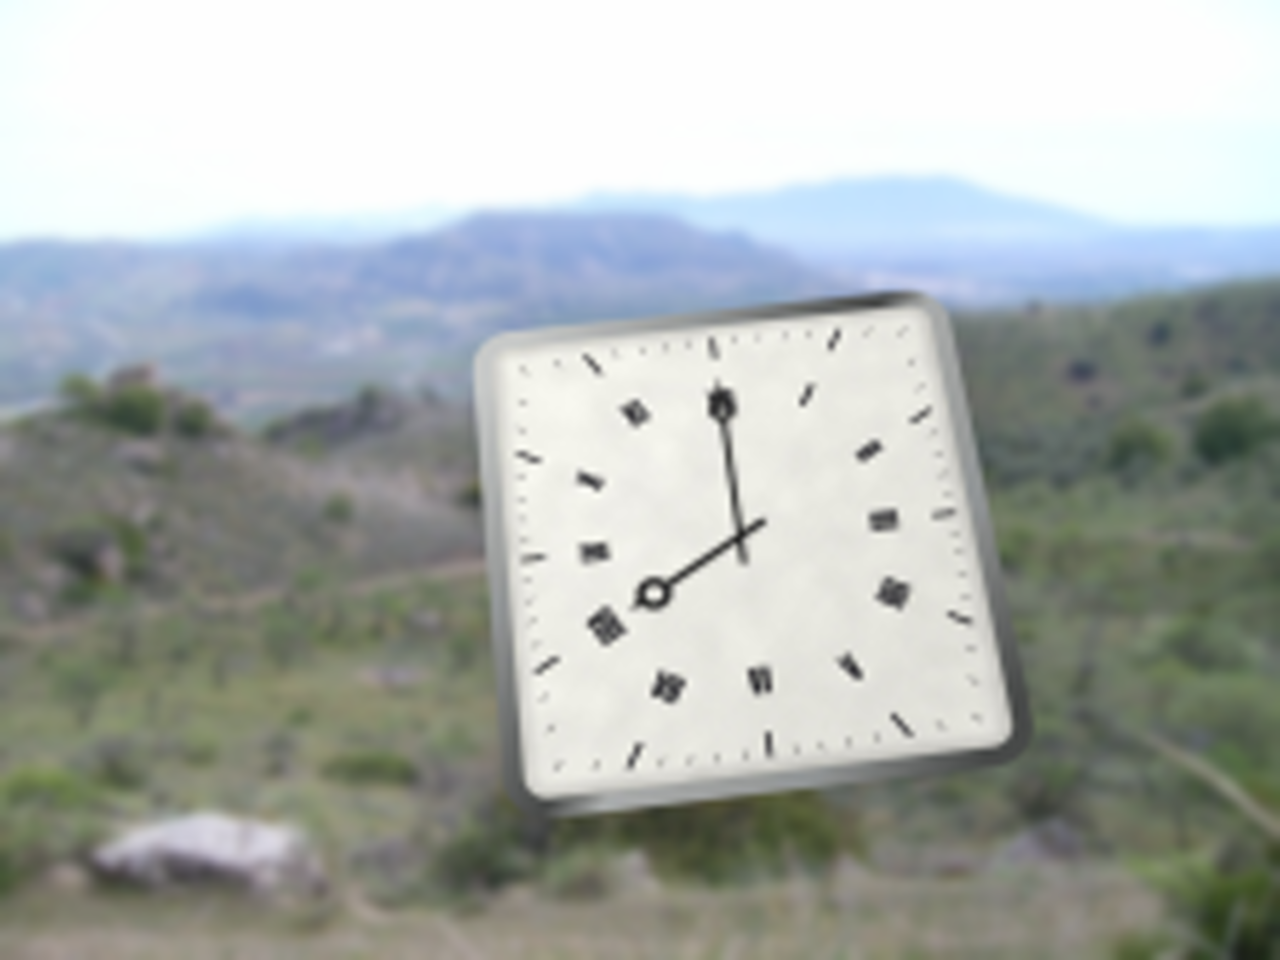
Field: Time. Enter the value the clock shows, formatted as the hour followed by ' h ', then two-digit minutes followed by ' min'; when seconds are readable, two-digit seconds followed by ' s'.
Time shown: 8 h 00 min
